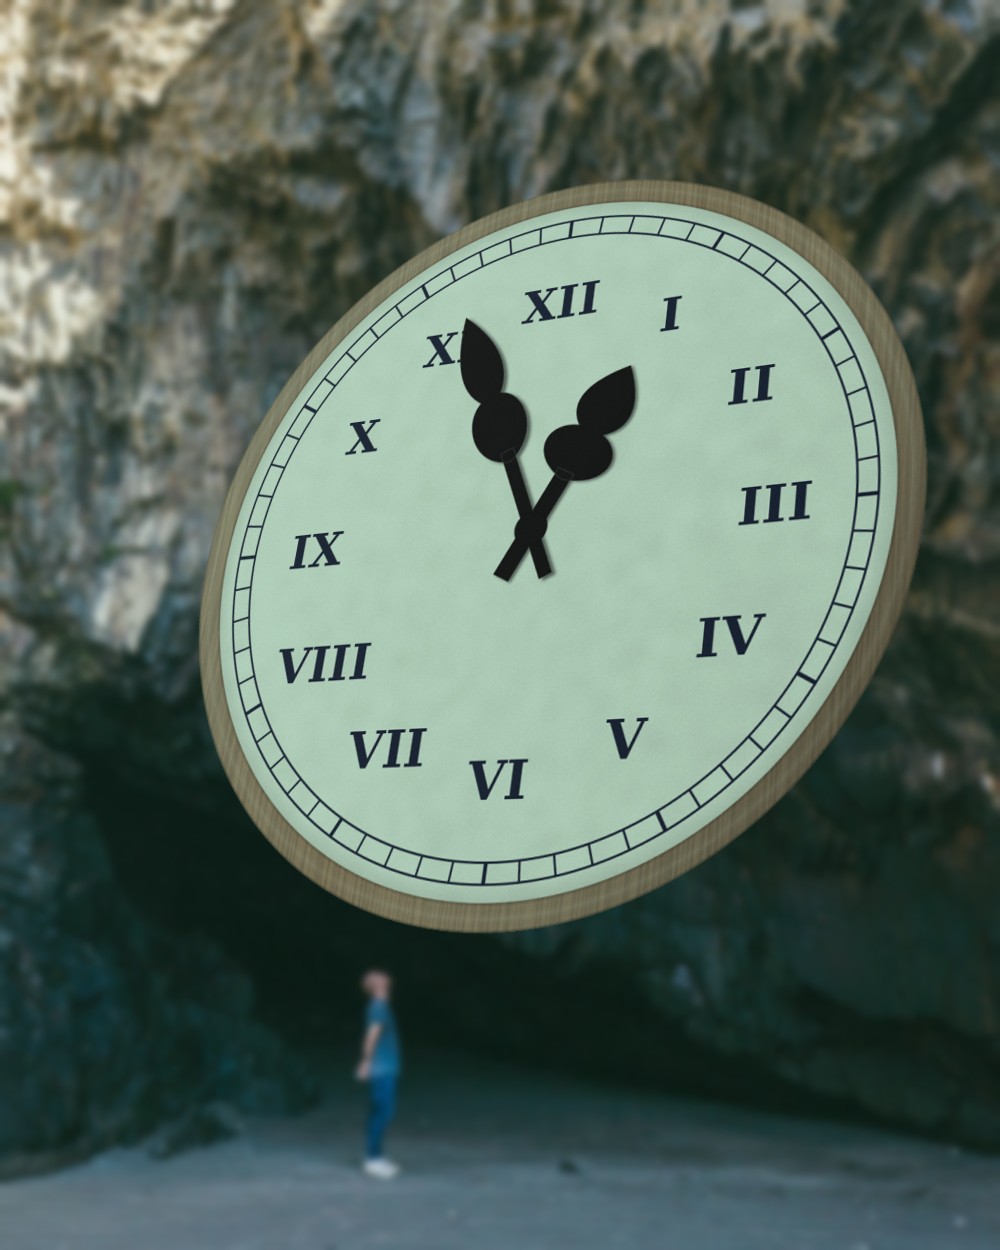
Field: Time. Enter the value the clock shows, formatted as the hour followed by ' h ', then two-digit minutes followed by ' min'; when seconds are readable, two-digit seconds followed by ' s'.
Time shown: 12 h 56 min
